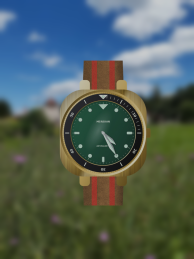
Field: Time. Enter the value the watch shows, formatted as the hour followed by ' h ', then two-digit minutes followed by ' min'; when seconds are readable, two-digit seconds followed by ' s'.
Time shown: 4 h 25 min
